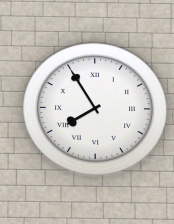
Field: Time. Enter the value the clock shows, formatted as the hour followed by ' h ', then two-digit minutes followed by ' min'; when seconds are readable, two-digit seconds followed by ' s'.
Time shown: 7 h 55 min
